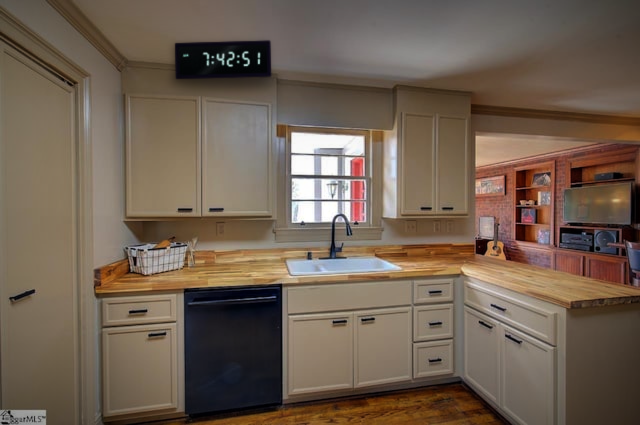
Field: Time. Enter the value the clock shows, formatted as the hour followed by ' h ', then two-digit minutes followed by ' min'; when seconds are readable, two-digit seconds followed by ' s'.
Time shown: 7 h 42 min 51 s
